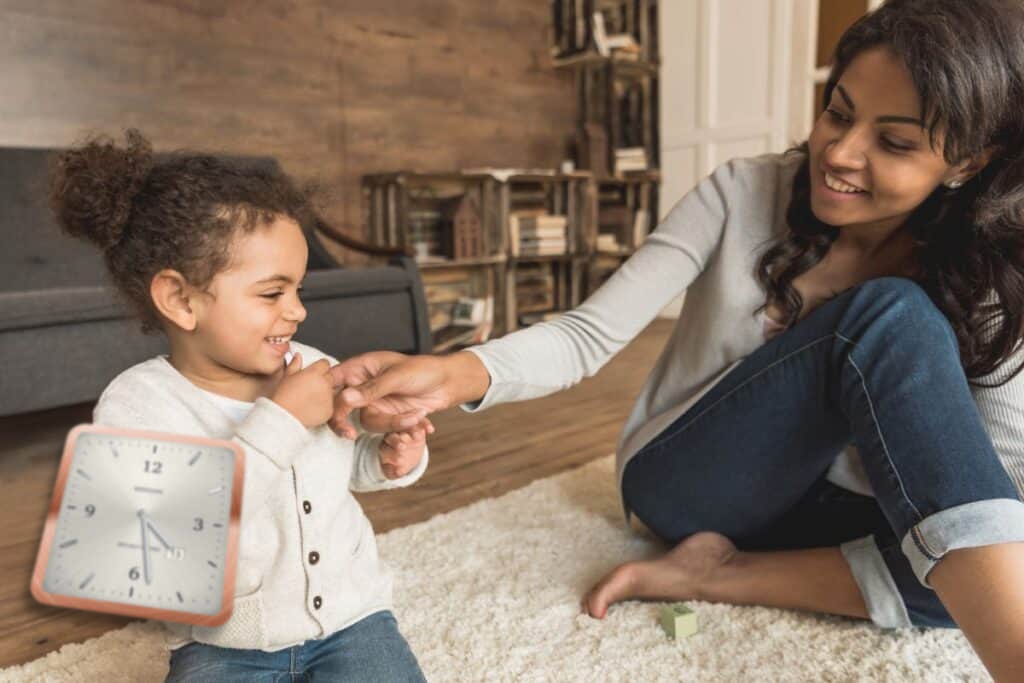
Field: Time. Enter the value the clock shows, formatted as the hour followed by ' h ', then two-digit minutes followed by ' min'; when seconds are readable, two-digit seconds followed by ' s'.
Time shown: 4 h 28 min
